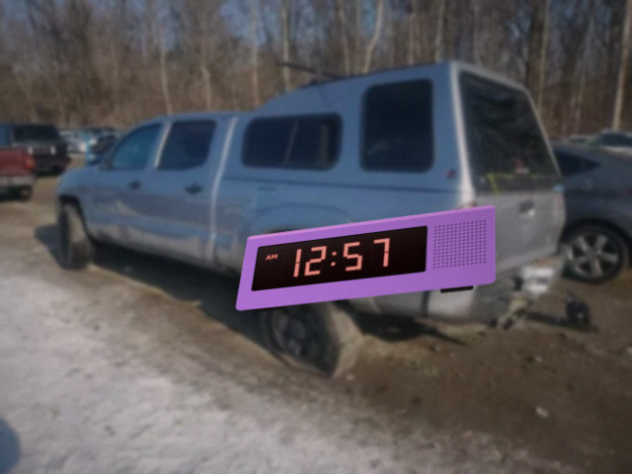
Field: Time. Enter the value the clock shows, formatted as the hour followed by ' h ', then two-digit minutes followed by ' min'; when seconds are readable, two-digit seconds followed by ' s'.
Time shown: 12 h 57 min
